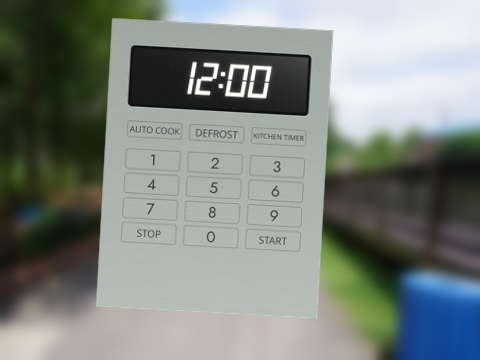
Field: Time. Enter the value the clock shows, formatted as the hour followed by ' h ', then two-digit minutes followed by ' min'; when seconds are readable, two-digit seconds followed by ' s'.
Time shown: 12 h 00 min
